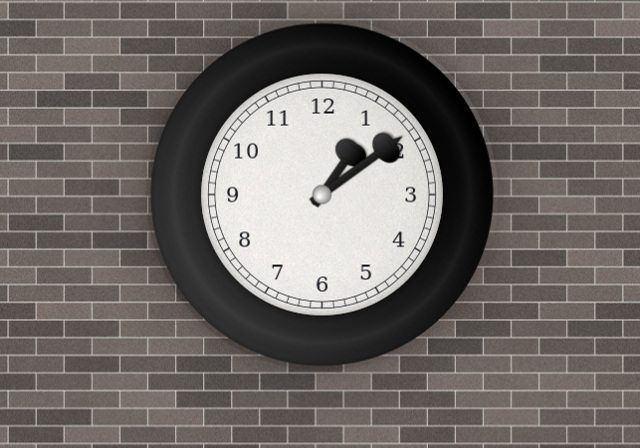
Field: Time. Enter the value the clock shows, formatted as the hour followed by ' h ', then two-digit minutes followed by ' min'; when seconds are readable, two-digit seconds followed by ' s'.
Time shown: 1 h 09 min
